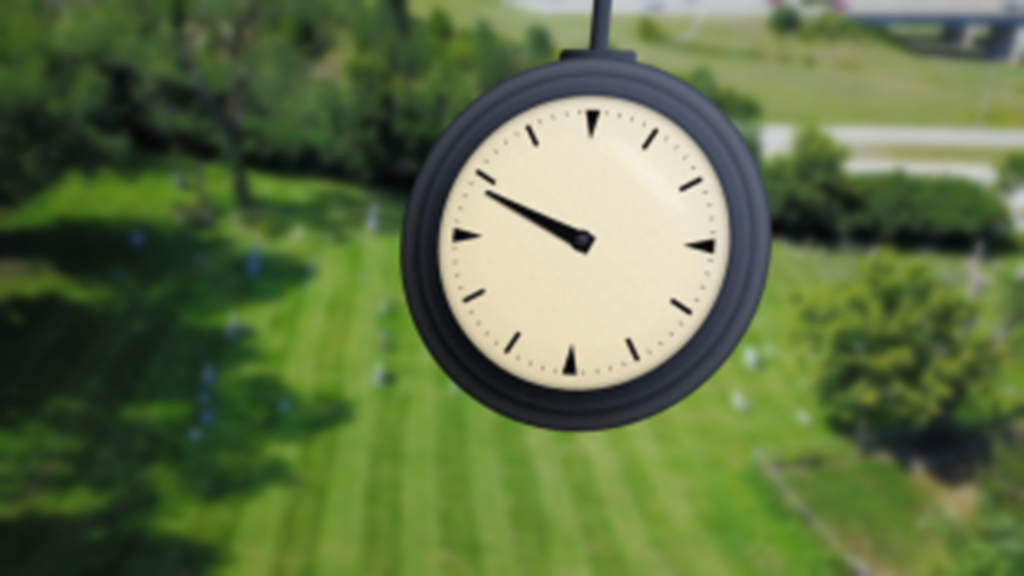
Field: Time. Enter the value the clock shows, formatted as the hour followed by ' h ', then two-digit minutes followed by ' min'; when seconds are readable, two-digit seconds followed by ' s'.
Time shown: 9 h 49 min
